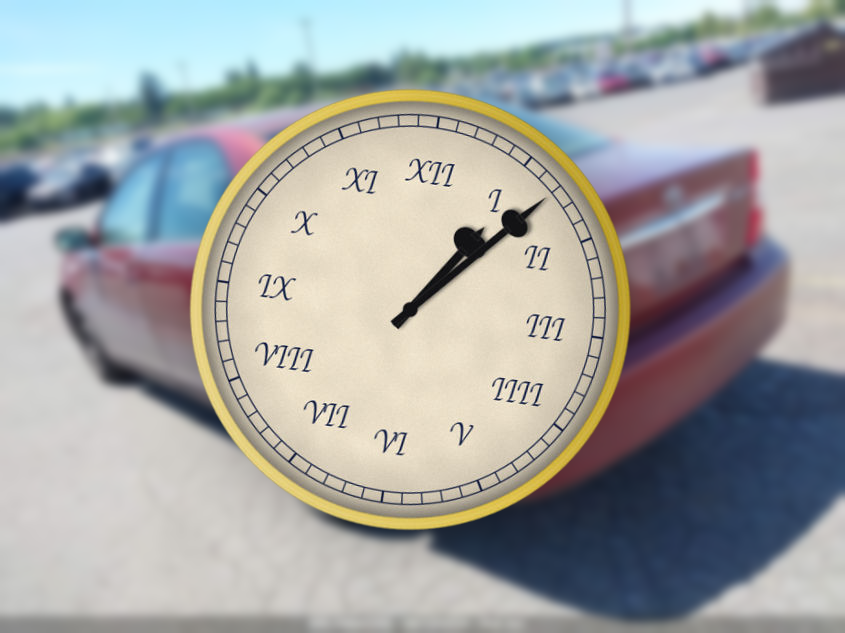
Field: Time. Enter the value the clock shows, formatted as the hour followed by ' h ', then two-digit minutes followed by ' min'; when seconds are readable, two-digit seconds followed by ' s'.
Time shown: 1 h 07 min
